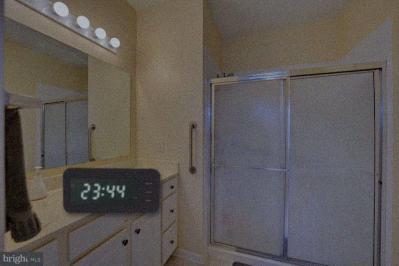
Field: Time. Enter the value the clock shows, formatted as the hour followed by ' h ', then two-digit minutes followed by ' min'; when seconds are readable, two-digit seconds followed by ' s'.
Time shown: 23 h 44 min
